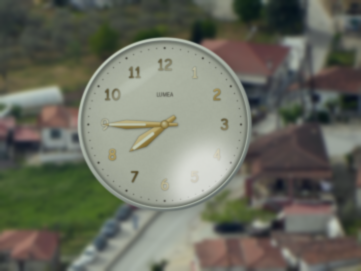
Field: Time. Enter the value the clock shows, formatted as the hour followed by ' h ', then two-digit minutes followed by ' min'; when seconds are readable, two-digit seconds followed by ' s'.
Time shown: 7 h 45 min
